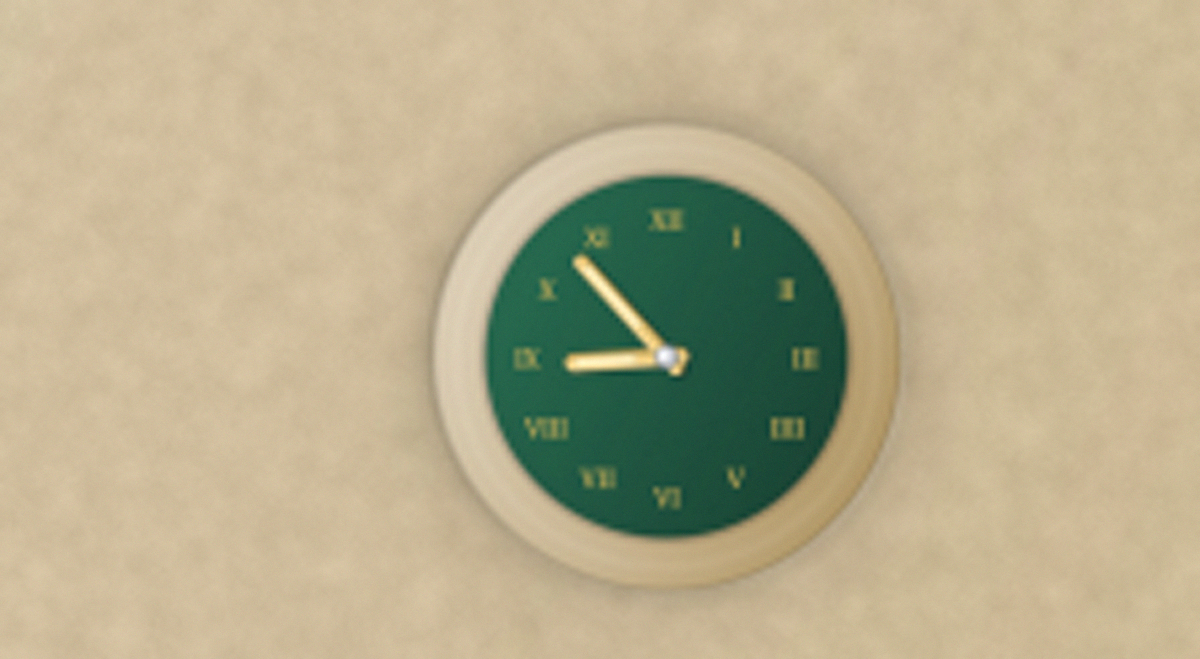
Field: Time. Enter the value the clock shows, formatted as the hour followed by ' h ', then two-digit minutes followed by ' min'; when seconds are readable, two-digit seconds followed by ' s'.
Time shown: 8 h 53 min
